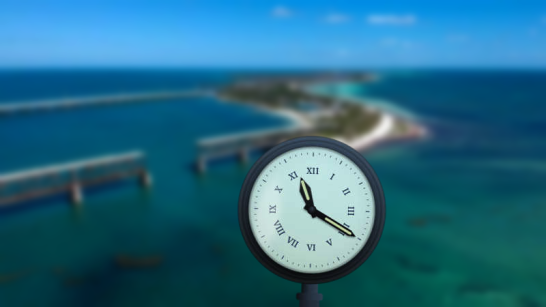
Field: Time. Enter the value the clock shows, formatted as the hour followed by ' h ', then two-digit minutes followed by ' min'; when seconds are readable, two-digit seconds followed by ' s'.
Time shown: 11 h 20 min
